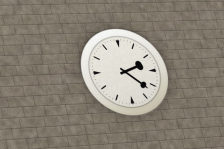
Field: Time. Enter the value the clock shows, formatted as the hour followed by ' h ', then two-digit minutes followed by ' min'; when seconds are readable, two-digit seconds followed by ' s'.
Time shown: 2 h 22 min
